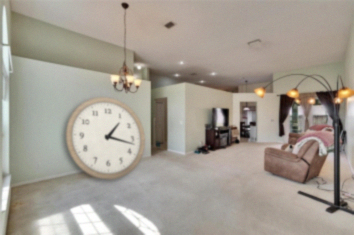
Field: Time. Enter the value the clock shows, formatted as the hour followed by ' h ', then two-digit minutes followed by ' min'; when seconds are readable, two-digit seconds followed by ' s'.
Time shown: 1 h 17 min
